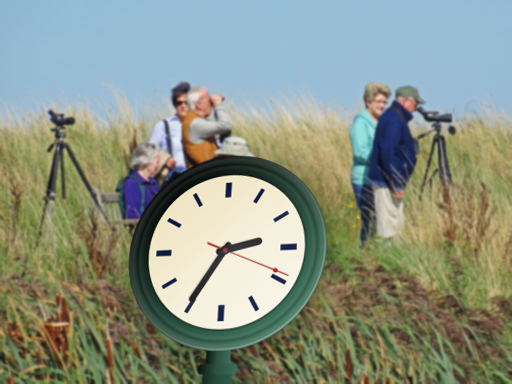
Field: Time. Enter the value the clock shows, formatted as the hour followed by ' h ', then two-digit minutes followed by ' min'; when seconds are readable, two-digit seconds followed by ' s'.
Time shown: 2 h 35 min 19 s
